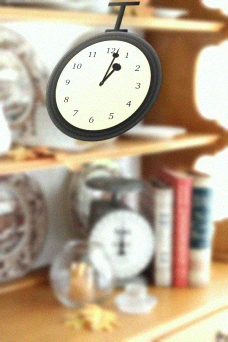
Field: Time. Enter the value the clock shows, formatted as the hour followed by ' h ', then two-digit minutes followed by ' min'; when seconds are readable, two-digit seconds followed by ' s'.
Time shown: 1 h 02 min
